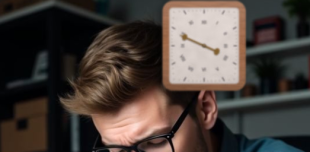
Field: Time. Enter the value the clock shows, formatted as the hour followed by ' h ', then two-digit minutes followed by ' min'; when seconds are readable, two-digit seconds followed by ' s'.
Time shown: 3 h 49 min
